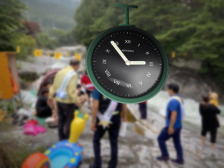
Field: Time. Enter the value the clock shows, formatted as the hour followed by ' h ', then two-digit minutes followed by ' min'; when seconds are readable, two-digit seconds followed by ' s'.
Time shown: 2 h 54 min
